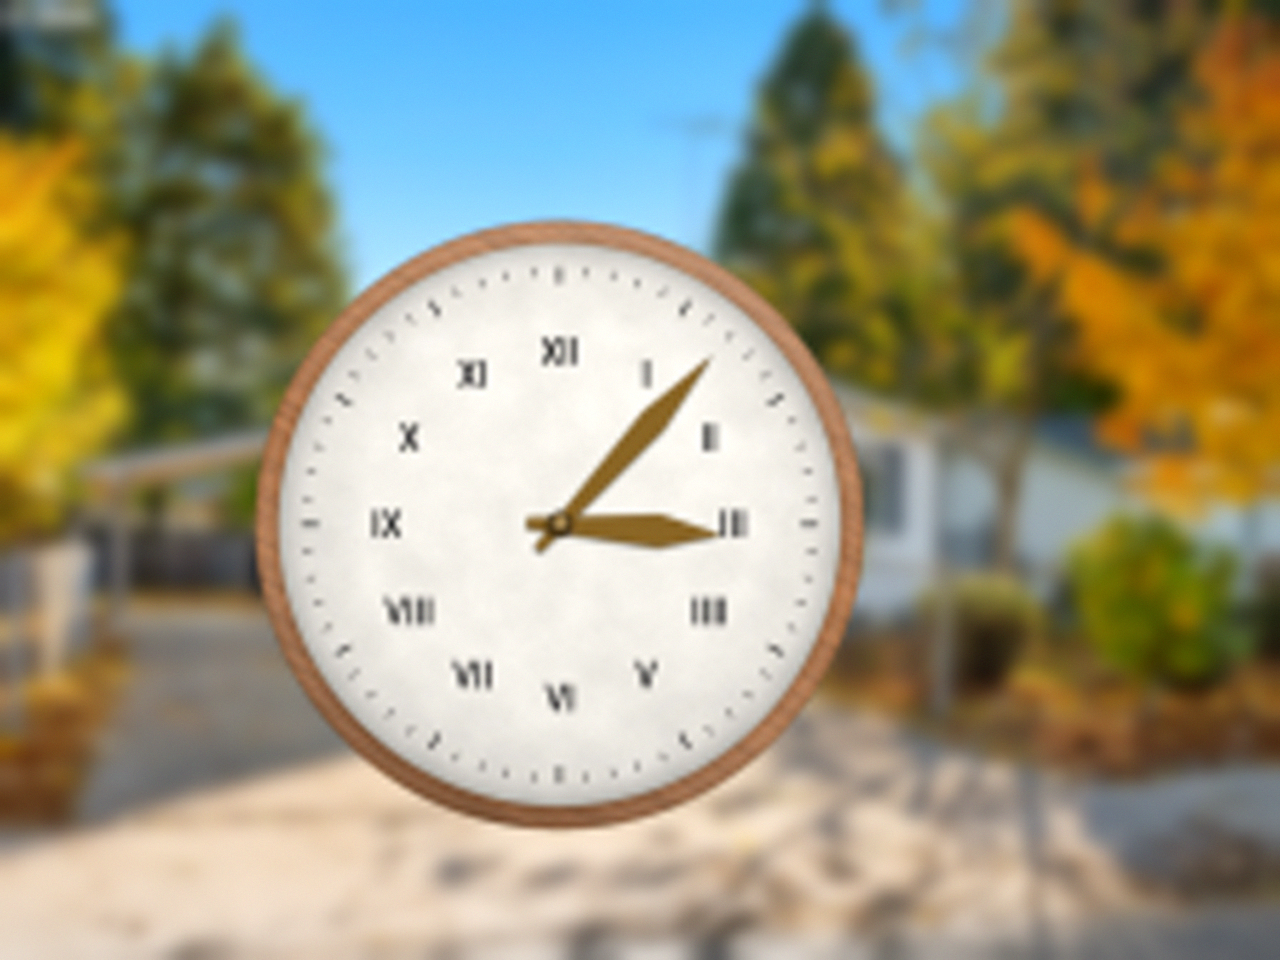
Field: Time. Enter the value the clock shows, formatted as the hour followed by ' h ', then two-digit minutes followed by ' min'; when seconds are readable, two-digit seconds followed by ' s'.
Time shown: 3 h 07 min
